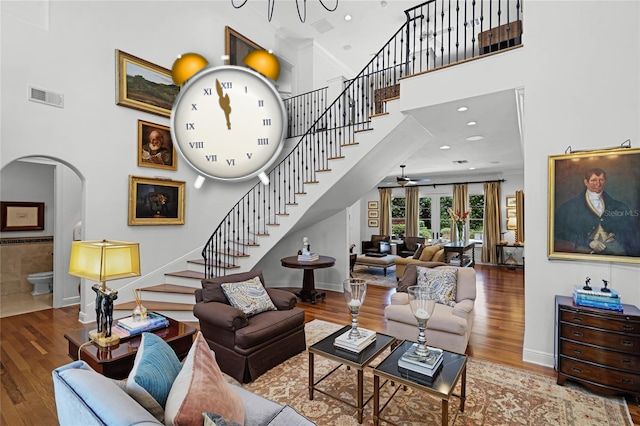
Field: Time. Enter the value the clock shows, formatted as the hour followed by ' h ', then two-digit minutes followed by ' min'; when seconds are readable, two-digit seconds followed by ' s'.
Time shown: 11 h 58 min
